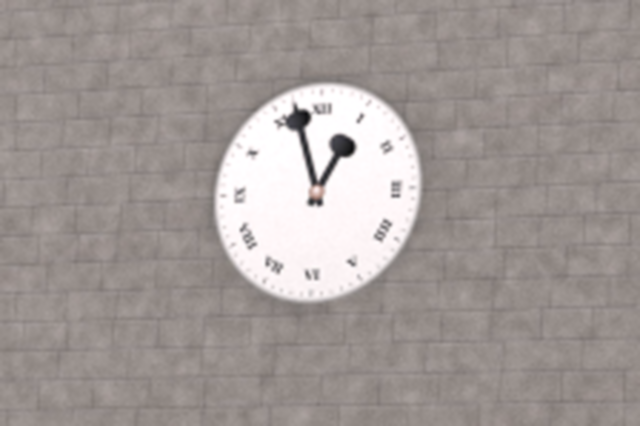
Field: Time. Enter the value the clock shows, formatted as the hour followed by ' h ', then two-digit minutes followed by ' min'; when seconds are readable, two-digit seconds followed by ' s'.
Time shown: 12 h 57 min
